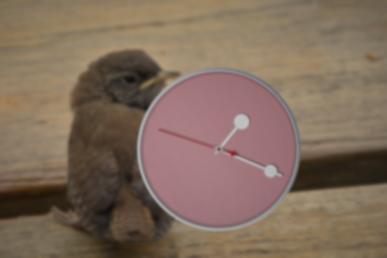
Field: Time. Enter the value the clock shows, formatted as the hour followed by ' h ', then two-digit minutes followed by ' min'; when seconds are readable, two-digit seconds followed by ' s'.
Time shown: 1 h 18 min 48 s
